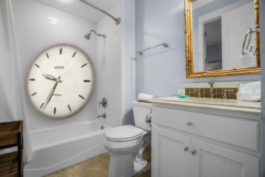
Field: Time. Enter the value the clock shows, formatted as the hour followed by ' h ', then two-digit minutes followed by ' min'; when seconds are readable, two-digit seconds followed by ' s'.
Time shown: 9 h 34 min
